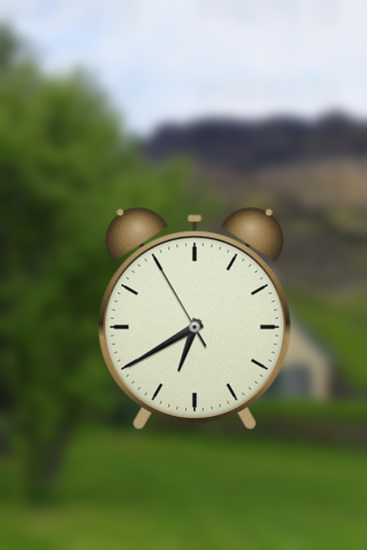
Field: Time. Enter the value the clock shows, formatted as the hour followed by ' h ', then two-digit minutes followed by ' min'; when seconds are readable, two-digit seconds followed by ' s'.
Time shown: 6 h 39 min 55 s
